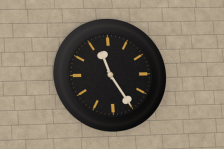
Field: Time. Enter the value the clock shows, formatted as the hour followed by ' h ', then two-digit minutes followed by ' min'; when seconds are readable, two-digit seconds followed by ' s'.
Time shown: 11 h 25 min
